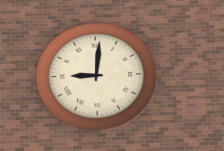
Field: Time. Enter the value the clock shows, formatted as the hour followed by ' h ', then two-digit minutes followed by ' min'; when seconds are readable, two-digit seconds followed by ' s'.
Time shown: 9 h 01 min
